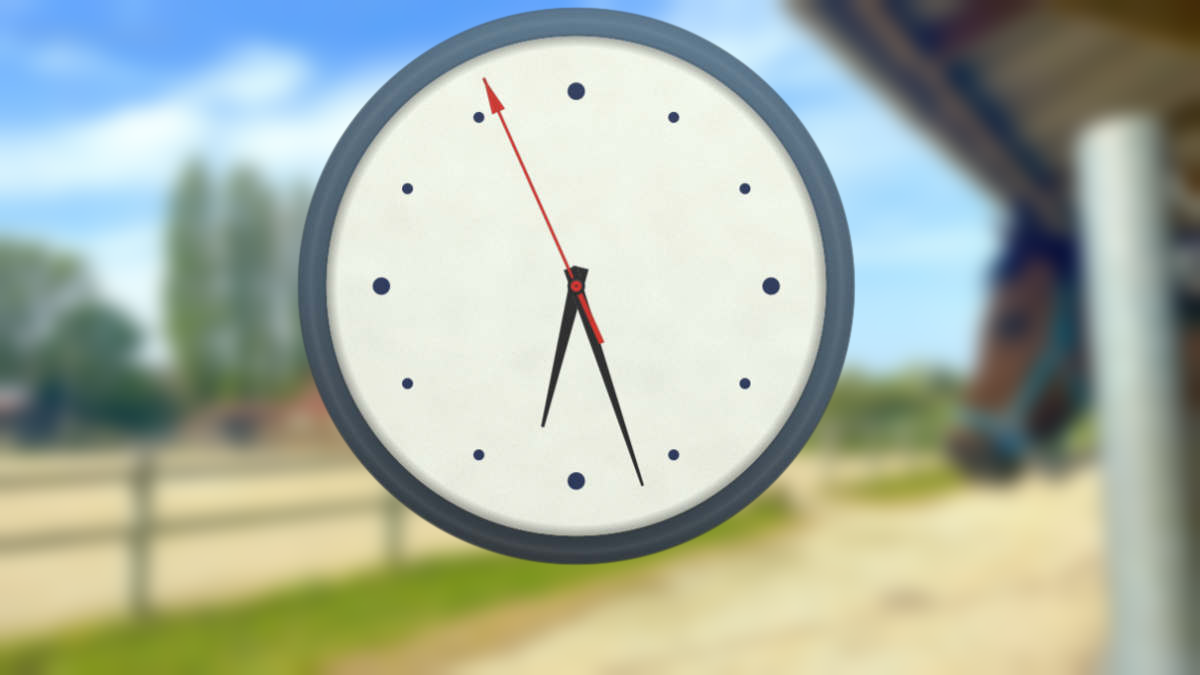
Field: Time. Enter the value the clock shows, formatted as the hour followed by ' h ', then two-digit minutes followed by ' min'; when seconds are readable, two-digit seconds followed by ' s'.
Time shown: 6 h 26 min 56 s
